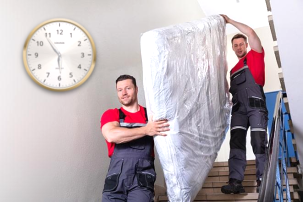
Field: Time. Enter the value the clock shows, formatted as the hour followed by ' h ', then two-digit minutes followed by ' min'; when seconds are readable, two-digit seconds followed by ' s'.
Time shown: 5 h 54 min
